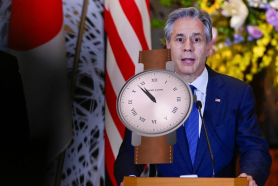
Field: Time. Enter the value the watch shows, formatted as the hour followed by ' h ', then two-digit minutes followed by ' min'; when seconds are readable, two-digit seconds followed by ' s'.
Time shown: 10 h 53 min
